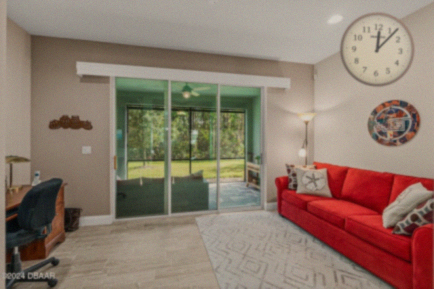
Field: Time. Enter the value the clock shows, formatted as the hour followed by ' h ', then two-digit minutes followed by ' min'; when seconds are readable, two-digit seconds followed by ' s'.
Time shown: 12 h 07 min
